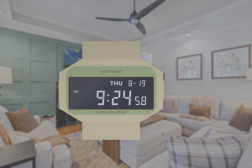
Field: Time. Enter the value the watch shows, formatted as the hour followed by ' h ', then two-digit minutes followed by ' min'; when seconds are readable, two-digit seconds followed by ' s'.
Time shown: 9 h 24 min 58 s
